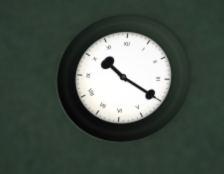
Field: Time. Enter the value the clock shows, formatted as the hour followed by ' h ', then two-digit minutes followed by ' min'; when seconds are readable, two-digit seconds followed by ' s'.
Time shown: 10 h 20 min
